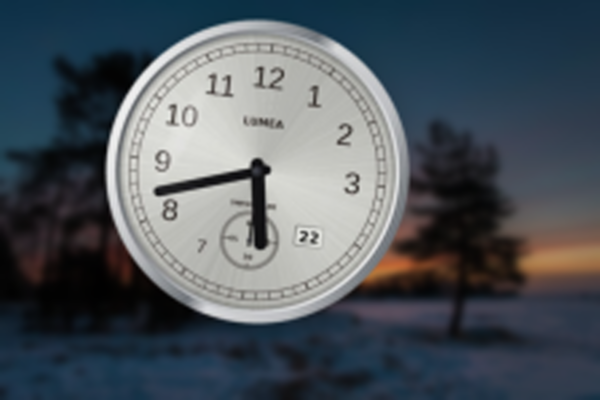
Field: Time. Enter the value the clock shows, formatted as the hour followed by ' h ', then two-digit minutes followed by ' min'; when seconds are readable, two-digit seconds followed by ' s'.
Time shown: 5 h 42 min
